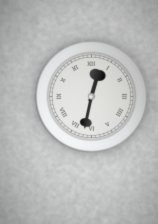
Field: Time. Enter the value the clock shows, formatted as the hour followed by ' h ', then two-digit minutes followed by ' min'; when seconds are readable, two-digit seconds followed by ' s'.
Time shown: 12 h 32 min
